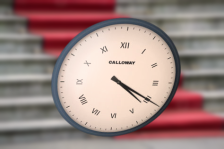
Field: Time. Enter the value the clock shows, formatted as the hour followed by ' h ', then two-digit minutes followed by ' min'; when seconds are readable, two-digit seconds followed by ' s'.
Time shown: 4 h 20 min
